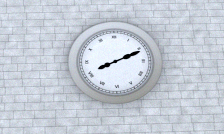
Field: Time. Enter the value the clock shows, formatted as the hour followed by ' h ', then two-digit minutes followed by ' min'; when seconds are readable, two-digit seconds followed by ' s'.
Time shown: 8 h 11 min
